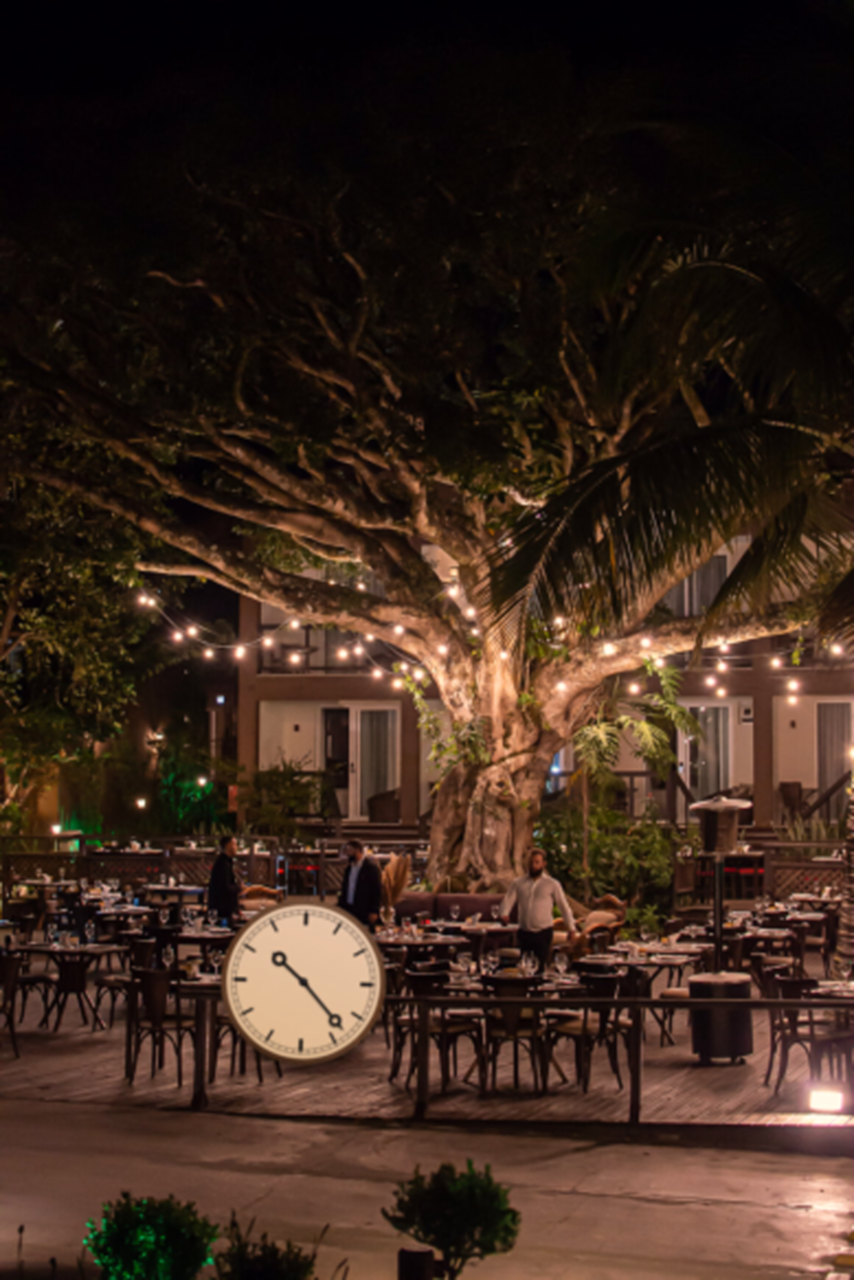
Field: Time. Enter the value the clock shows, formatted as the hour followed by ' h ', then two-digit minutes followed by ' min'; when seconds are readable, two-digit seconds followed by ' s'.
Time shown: 10 h 23 min
